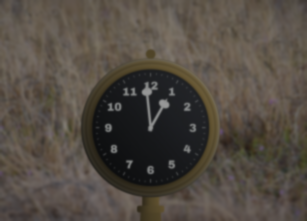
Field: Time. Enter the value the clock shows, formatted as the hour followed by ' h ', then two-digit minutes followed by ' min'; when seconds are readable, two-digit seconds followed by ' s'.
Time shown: 12 h 59 min
